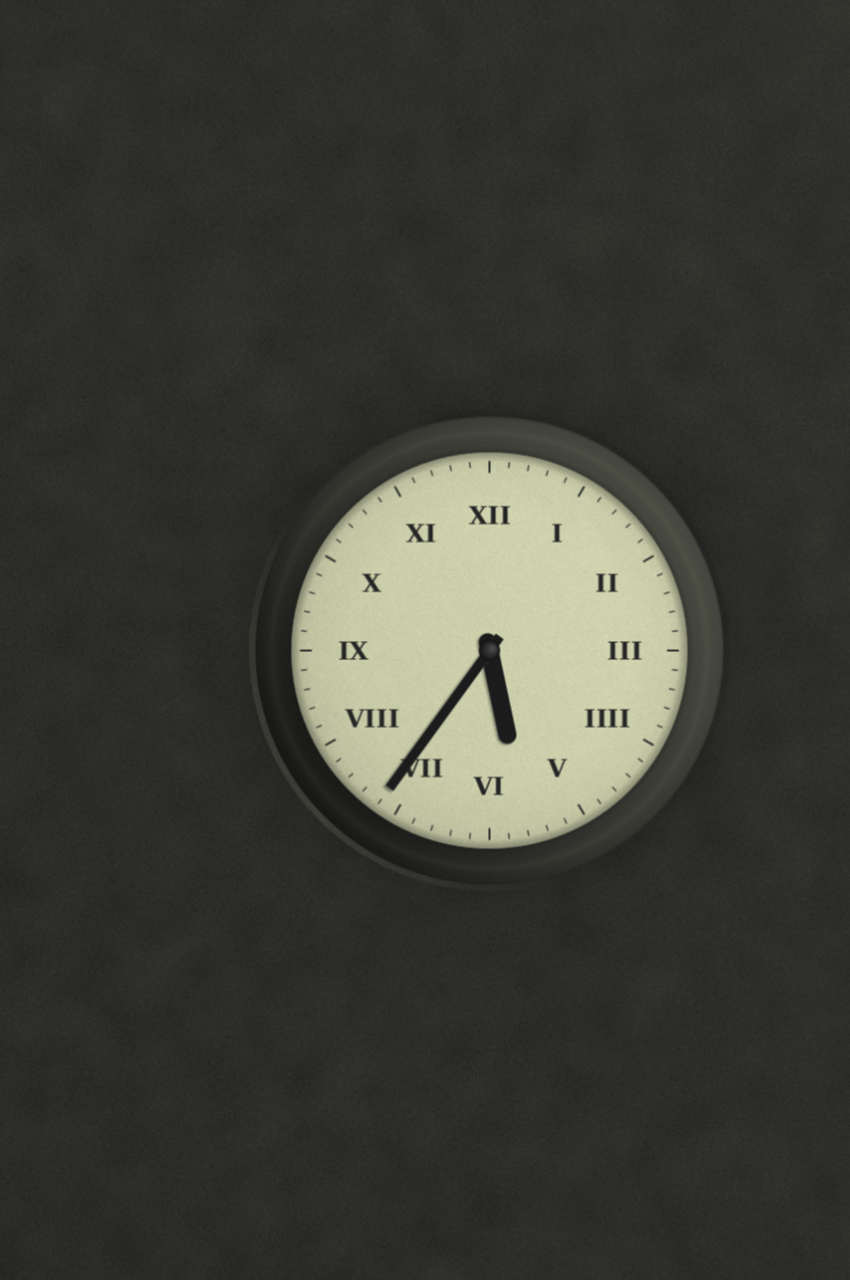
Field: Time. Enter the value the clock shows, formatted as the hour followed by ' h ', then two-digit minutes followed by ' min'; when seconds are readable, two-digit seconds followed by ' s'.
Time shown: 5 h 36 min
